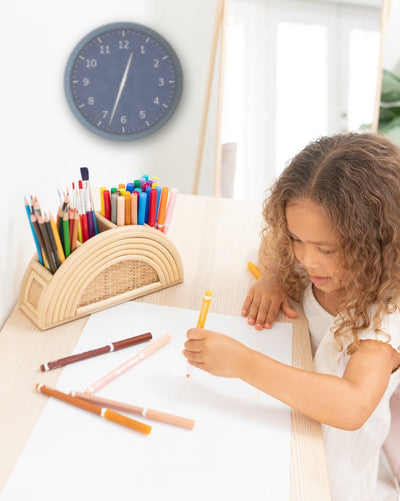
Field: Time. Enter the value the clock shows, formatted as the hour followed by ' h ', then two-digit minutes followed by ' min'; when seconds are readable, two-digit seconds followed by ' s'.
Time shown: 12 h 33 min
